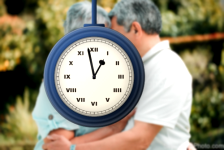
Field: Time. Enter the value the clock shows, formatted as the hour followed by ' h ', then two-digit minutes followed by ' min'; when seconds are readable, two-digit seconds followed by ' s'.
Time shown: 12 h 58 min
